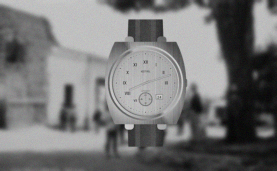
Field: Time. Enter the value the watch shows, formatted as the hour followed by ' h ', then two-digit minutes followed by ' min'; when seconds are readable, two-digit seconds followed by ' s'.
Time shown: 8 h 12 min
